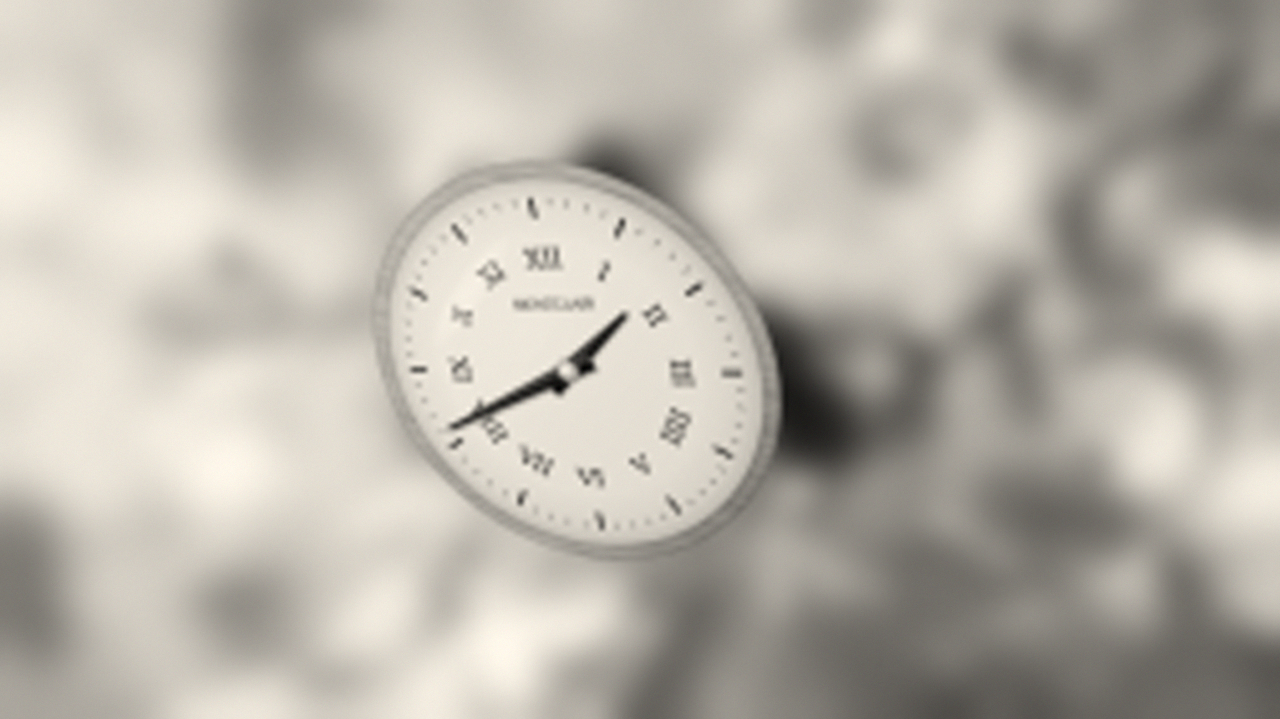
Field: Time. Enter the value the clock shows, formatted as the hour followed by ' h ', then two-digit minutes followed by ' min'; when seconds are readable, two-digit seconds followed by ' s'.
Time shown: 1 h 41 min
